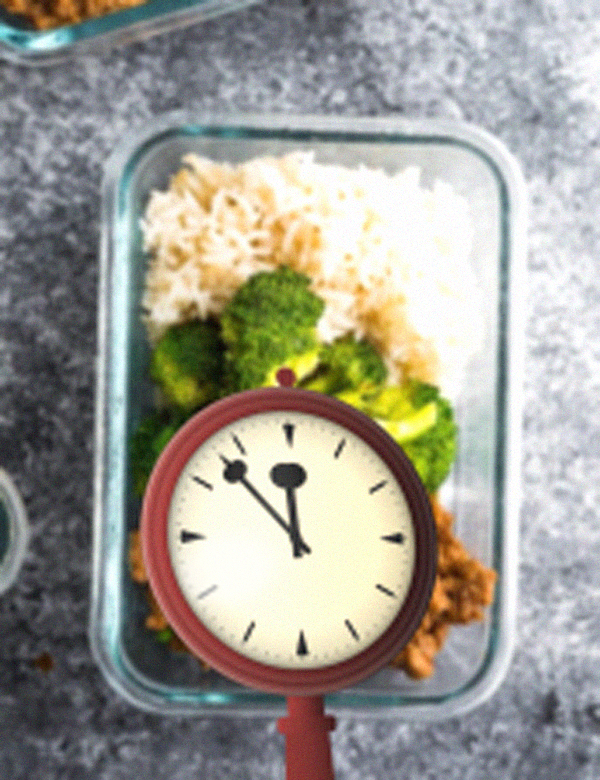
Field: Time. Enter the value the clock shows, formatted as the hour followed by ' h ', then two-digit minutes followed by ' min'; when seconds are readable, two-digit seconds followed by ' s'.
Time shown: 11 h 53 min
